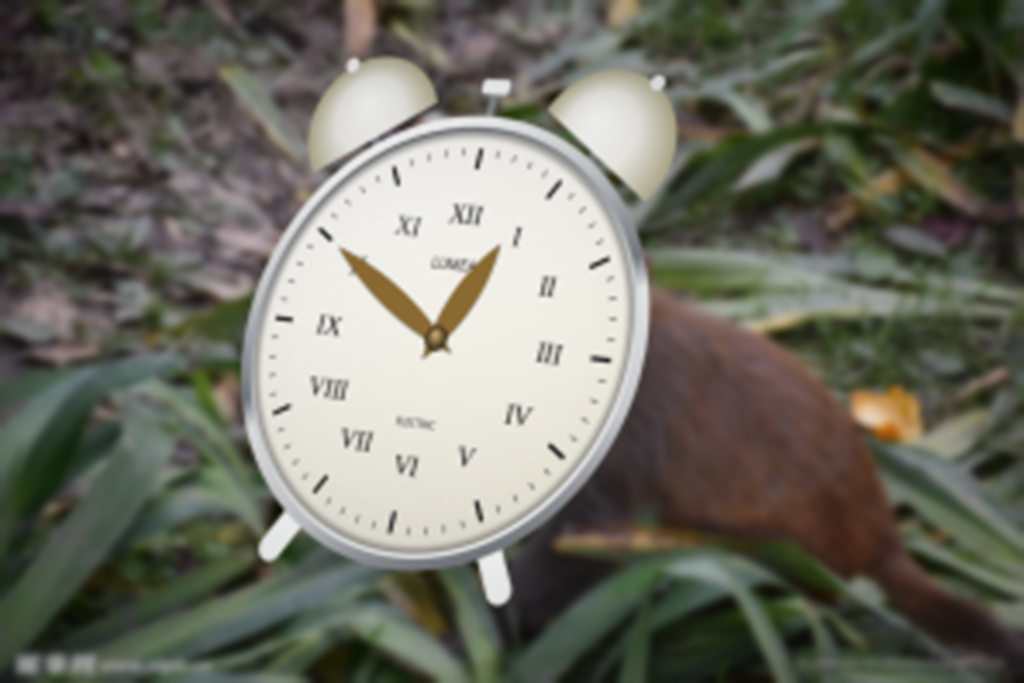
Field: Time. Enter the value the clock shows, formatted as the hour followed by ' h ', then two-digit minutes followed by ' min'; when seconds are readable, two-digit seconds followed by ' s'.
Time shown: 12 h 50 min
